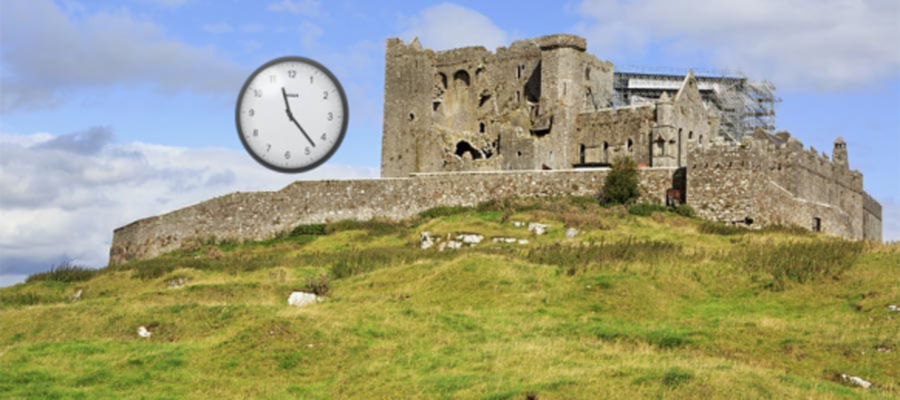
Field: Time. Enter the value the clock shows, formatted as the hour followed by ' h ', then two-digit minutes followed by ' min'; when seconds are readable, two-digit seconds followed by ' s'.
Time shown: 11 h 23 min
